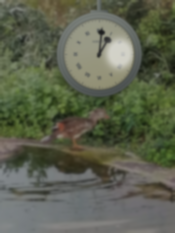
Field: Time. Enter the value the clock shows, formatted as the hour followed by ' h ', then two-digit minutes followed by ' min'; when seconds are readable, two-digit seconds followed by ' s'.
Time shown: 1 h 01 min
